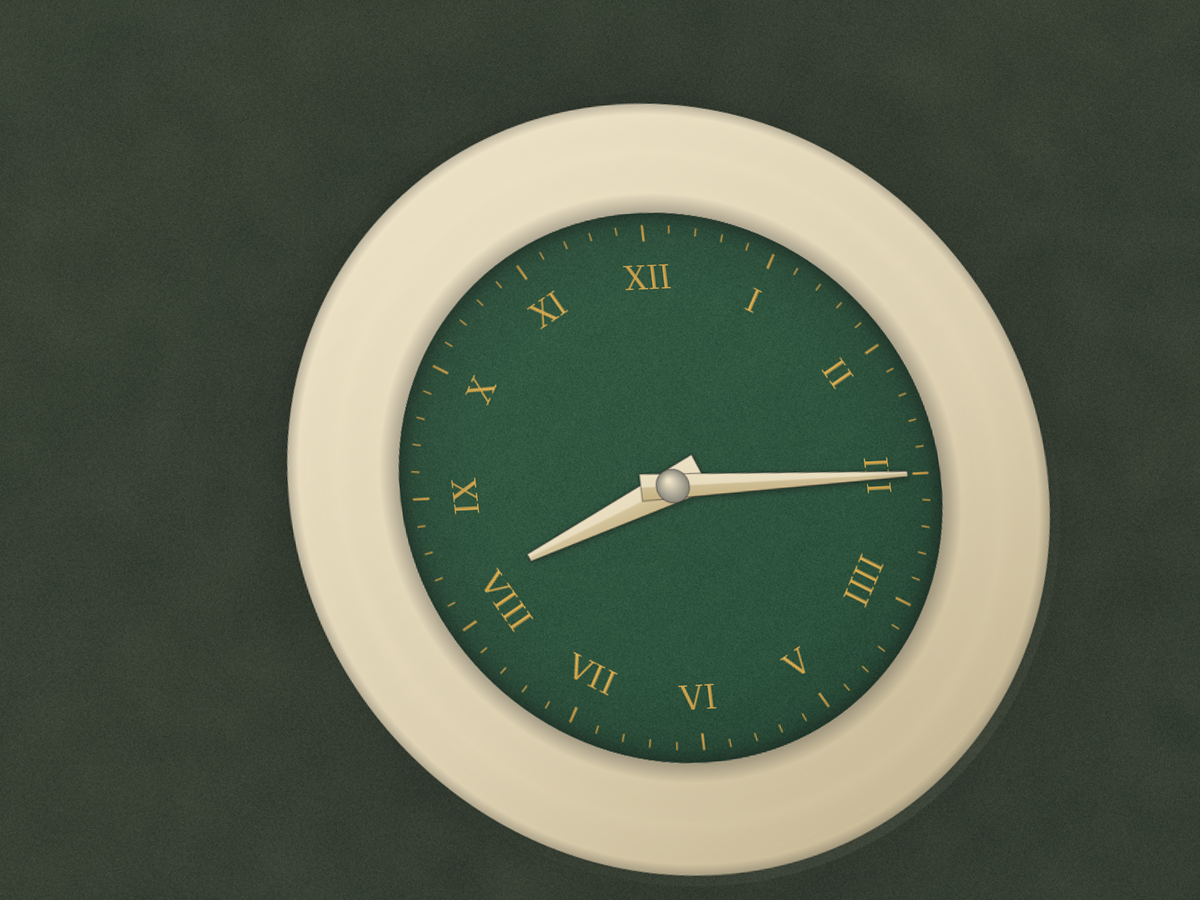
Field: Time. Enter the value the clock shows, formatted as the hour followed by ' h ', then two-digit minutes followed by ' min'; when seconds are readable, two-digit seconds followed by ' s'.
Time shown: 8 h 15 min
